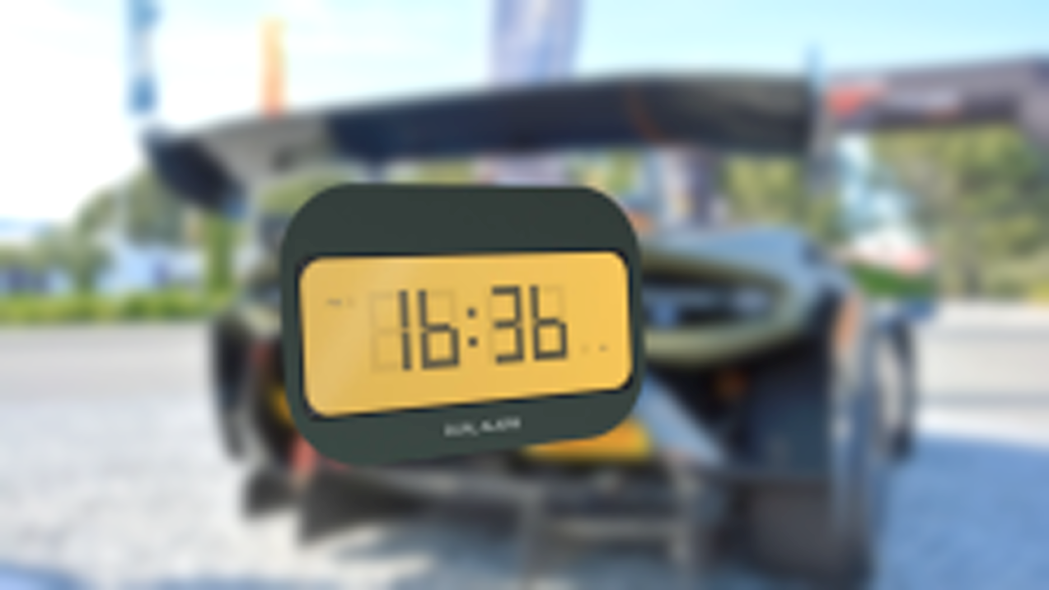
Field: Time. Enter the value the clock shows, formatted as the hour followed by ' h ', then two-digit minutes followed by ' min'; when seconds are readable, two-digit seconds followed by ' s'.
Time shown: 16 h 36 min
